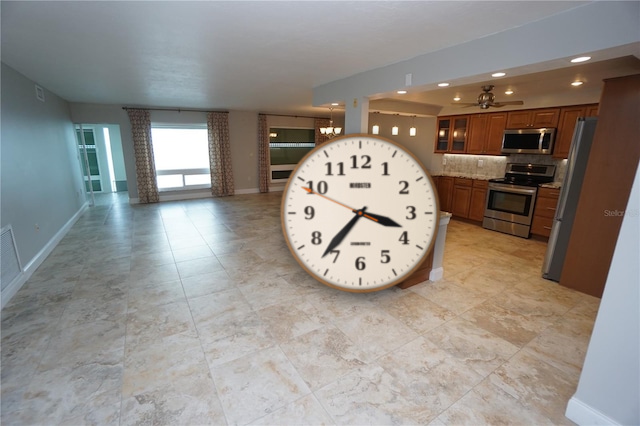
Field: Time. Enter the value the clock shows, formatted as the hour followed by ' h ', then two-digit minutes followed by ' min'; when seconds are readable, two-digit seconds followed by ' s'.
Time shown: 3 h 36 min 49 s
